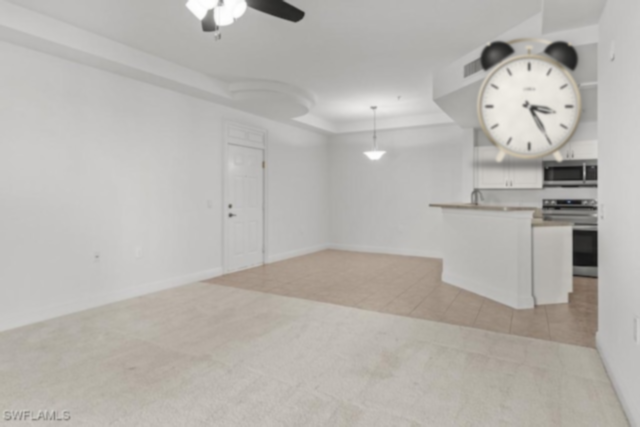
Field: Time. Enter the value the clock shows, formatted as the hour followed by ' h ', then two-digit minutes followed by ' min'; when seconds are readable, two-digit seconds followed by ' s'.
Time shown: 3 h 25 min
